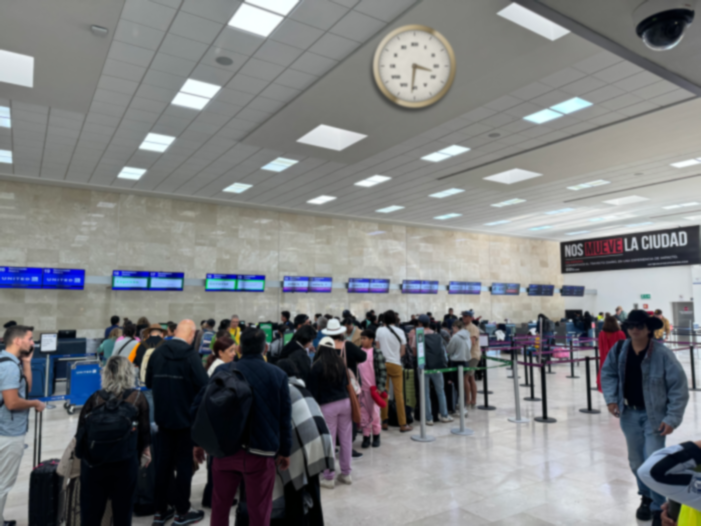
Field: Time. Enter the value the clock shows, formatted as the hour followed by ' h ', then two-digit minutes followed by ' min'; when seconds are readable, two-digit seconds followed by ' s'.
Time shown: 3 h 31 min
